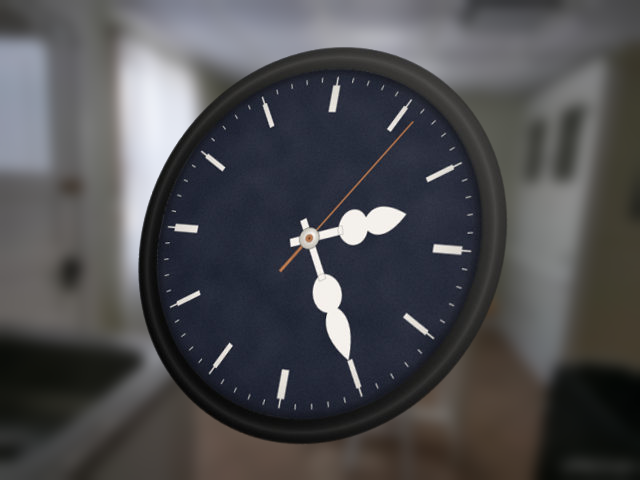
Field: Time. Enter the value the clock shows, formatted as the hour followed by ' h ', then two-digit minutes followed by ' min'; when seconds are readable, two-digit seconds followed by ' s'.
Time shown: 2 h 25 min 06 s
